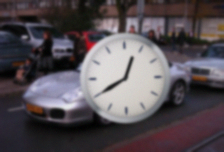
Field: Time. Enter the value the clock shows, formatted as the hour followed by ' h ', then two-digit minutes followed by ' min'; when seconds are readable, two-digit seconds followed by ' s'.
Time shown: 12 h 40 min
